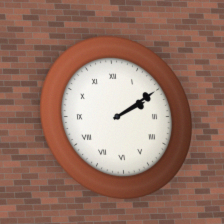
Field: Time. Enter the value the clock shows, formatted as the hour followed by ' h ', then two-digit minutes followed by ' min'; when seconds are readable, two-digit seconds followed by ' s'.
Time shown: 2 h 10 min
